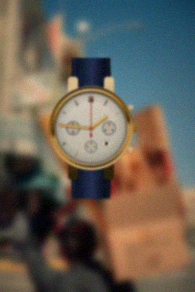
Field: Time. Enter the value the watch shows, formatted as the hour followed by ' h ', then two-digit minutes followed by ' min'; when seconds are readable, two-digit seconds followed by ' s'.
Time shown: 1 h 46 min
